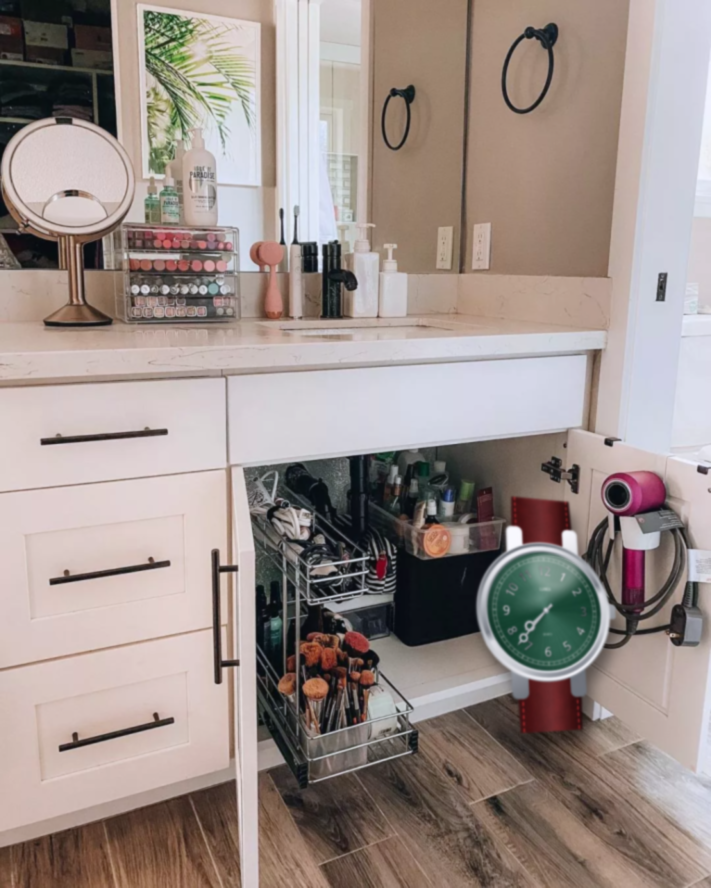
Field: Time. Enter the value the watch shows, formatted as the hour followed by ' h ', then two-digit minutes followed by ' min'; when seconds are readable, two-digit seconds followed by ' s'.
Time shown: 7 h 37 min
